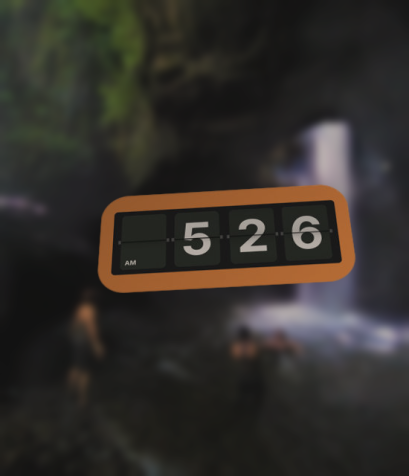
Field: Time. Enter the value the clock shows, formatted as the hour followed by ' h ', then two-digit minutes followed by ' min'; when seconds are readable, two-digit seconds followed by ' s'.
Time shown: 5 h 26 min
